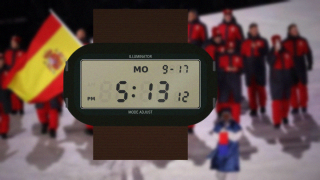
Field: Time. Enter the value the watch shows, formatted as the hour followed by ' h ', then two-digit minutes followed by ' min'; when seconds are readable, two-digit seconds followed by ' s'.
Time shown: 5 h 13 min 12 s
